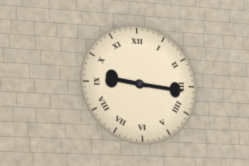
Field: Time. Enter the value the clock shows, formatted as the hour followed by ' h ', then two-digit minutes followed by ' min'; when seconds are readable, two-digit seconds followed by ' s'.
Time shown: 9 h 16 min
